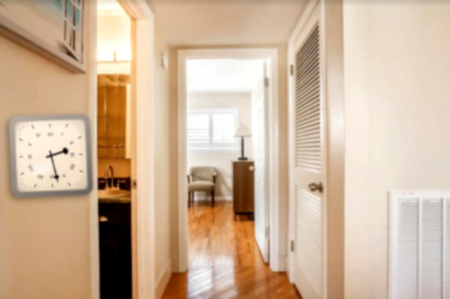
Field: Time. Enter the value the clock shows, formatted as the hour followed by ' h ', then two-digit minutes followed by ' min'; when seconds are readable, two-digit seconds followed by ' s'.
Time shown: 2 h 28 min
